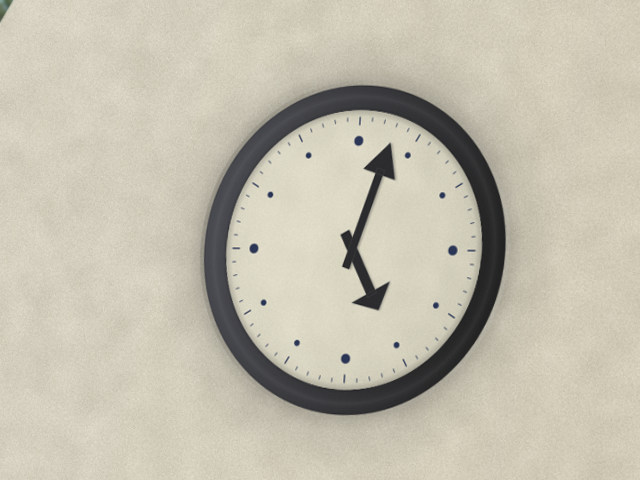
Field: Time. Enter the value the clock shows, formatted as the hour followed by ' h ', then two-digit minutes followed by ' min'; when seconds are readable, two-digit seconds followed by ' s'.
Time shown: 5 h 03 min
